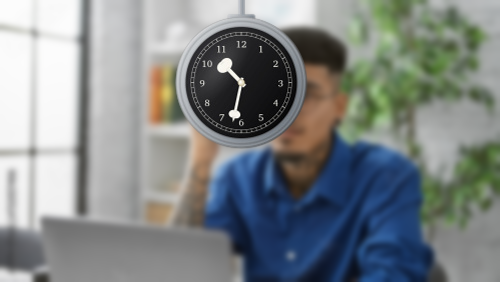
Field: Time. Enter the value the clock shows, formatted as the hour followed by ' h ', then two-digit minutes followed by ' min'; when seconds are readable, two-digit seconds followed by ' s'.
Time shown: 10 h 32 min
